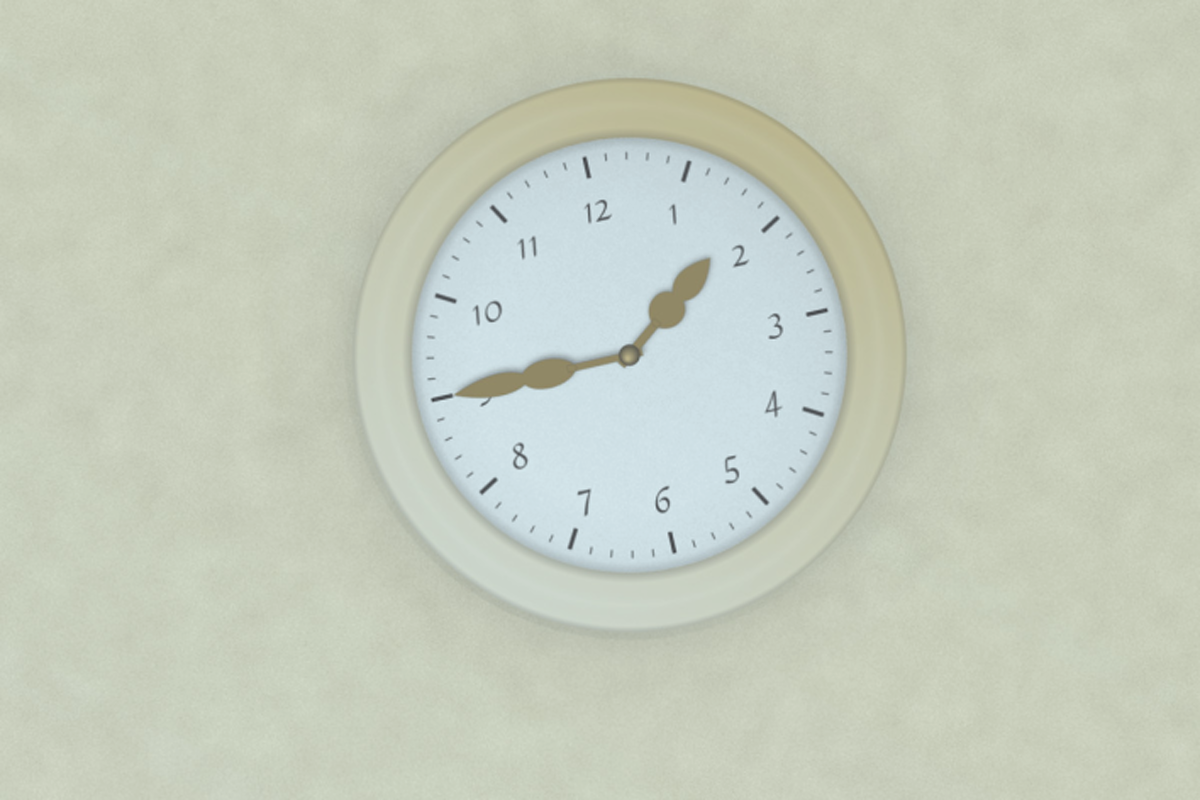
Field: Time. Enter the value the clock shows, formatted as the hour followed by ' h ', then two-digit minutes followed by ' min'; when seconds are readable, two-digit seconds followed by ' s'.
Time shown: 1 h 45 min
